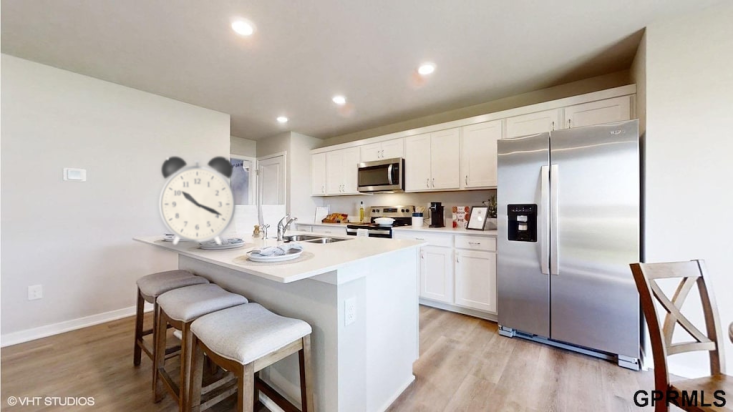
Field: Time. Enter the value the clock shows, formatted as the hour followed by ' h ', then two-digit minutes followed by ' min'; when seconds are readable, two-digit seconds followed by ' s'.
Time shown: 10 h 19 min
